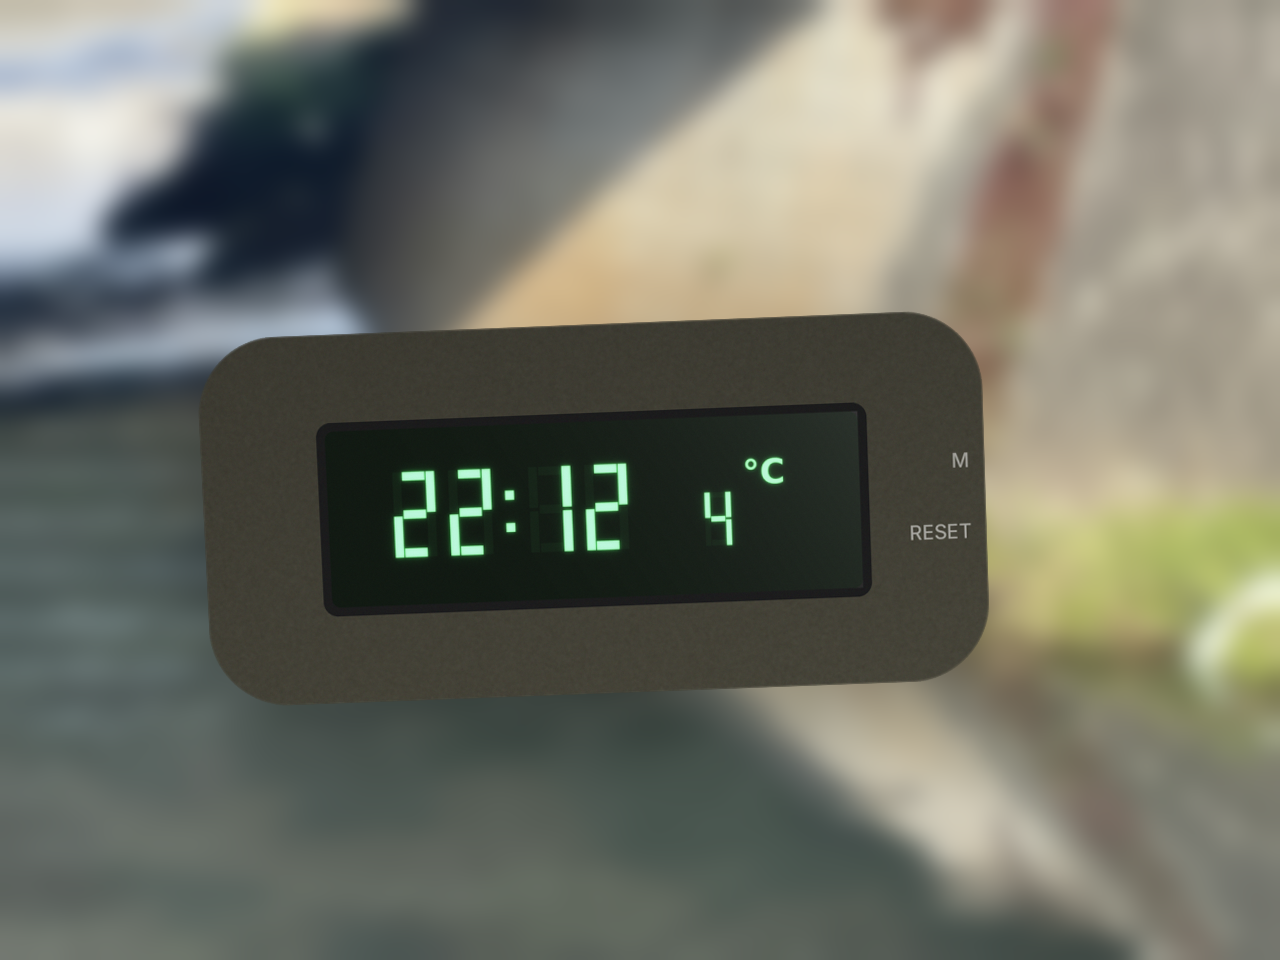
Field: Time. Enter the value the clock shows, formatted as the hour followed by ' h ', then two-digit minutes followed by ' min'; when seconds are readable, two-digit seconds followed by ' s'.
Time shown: 22 h 12 min
